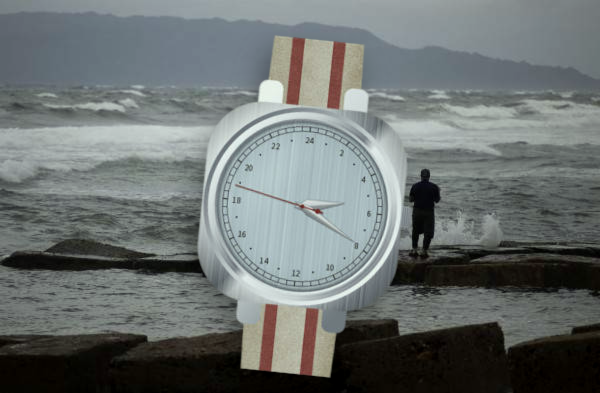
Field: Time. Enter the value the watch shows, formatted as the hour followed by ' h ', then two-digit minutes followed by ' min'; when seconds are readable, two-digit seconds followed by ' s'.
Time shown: 5 h 19 min 47 s
